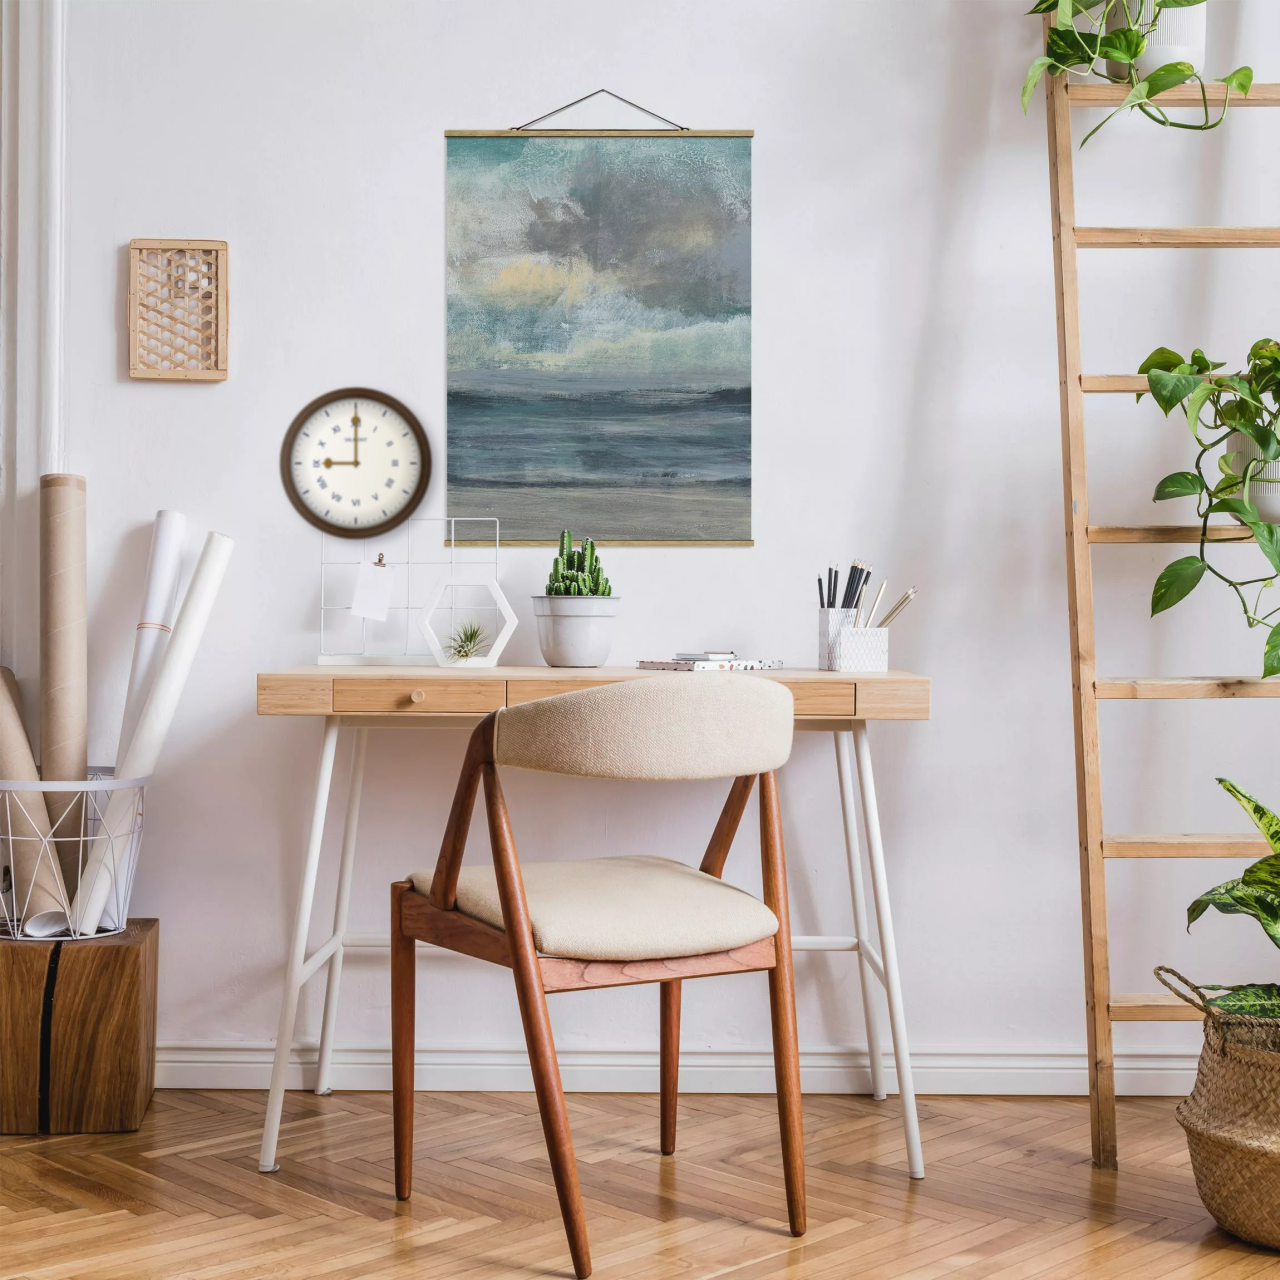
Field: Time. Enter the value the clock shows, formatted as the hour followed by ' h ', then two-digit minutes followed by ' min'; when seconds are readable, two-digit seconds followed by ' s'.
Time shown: 9 h 00 min
